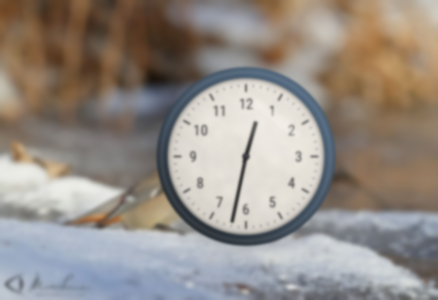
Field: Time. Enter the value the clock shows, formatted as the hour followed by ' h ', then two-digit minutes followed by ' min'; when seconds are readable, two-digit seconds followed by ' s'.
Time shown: 12 h 32 min
